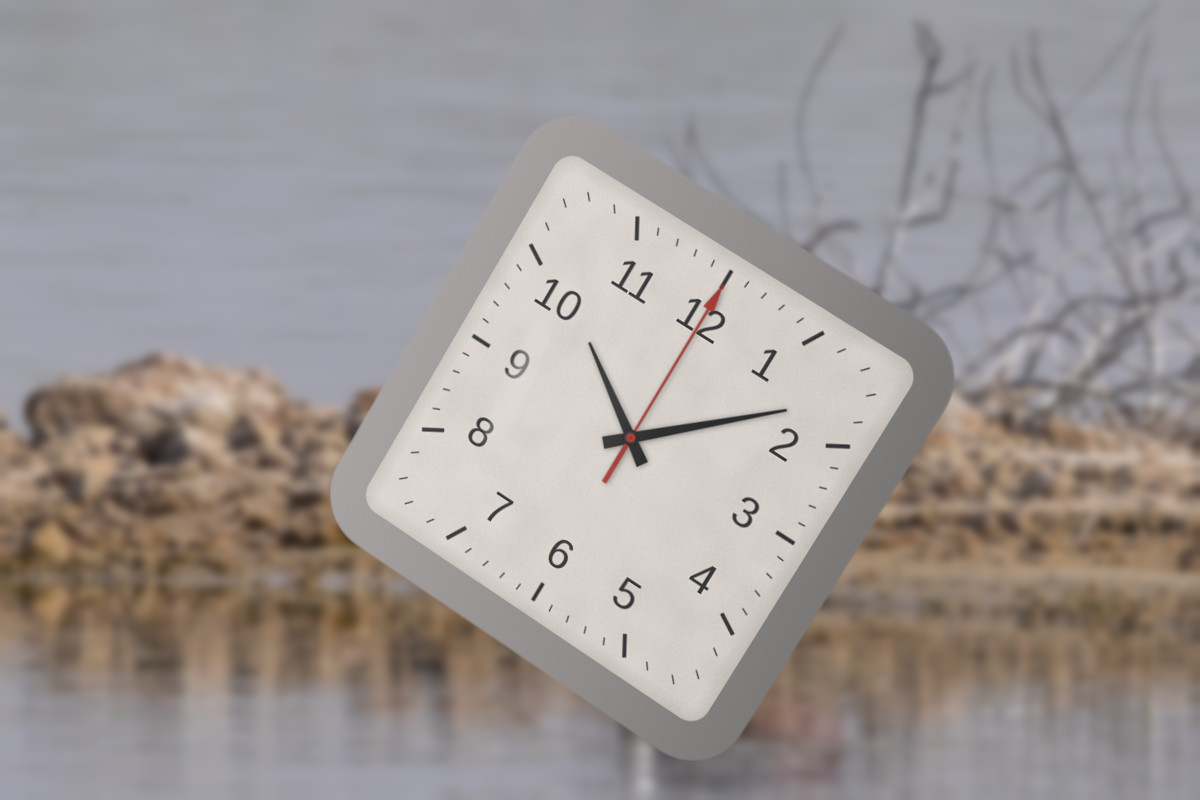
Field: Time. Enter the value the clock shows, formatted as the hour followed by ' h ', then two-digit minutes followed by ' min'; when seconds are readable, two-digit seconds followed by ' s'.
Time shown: 10 h 08 min 00 s
